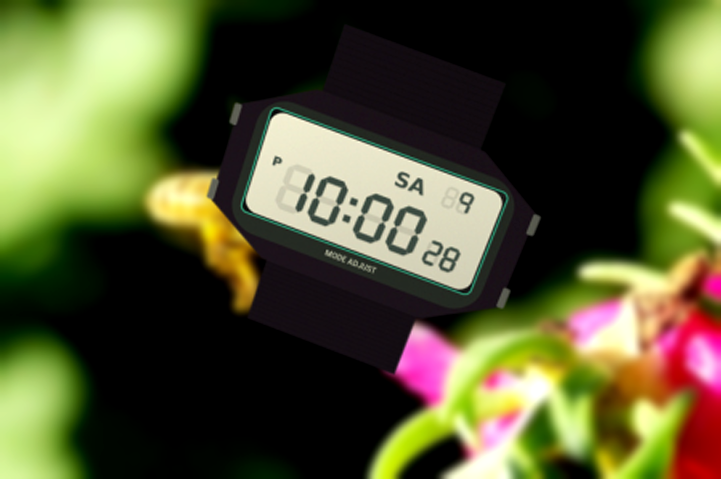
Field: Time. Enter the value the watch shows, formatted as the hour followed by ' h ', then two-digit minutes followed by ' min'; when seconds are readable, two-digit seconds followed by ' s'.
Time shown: 10 h 00 min 28 s
